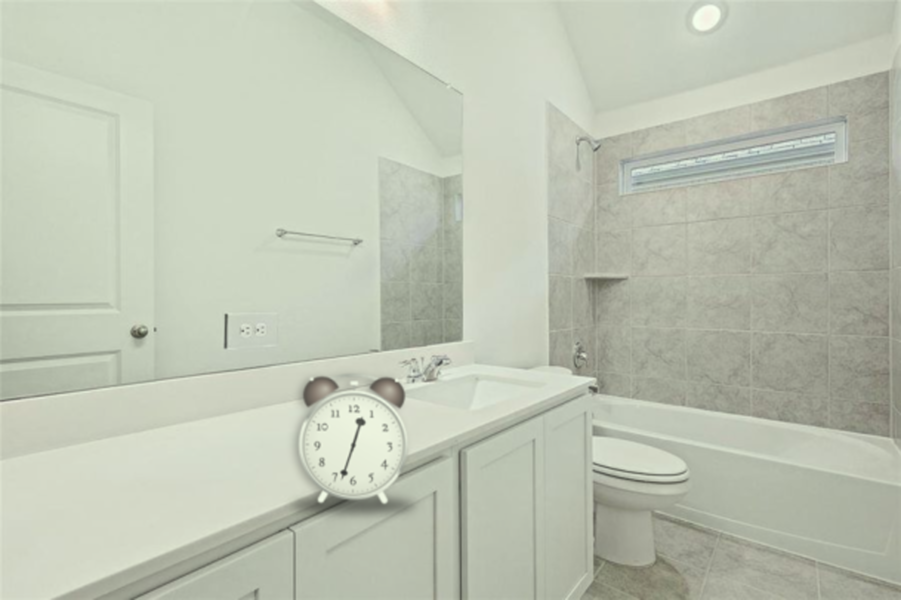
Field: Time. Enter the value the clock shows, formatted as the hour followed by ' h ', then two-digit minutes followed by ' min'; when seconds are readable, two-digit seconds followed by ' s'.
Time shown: 12 h 33 min
